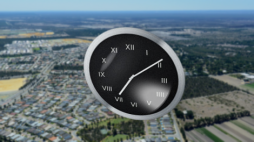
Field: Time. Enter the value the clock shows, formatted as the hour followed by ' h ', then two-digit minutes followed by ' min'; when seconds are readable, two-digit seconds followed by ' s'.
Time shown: 7 h 09 min
